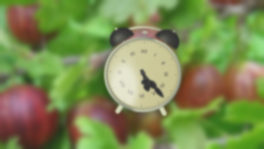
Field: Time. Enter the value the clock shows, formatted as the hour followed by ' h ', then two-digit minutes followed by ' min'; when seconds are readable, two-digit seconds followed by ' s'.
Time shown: 5 h 23 min
